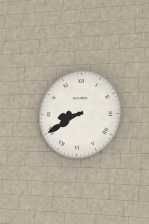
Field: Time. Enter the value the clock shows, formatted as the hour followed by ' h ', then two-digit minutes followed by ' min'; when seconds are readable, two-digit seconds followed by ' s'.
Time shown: 8 h 40 min
